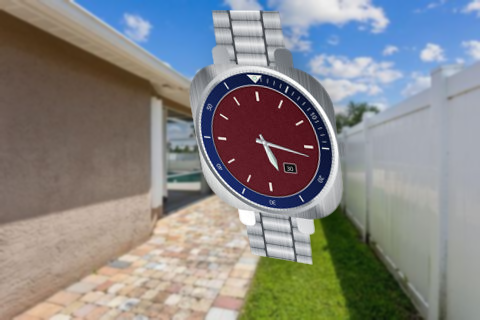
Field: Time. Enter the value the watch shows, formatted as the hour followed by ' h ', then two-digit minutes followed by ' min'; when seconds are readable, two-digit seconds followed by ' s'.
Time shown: 5 h 17 min
